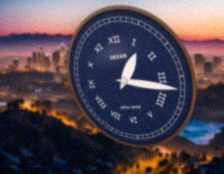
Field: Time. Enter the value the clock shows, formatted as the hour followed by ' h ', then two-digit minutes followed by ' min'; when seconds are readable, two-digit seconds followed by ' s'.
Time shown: 1 h 17 min
